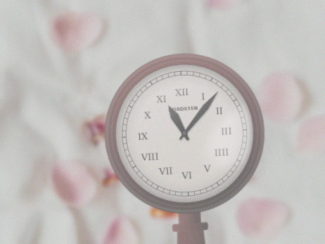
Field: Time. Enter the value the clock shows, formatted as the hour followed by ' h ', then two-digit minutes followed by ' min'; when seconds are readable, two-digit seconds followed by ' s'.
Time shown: 11 h 07 min
